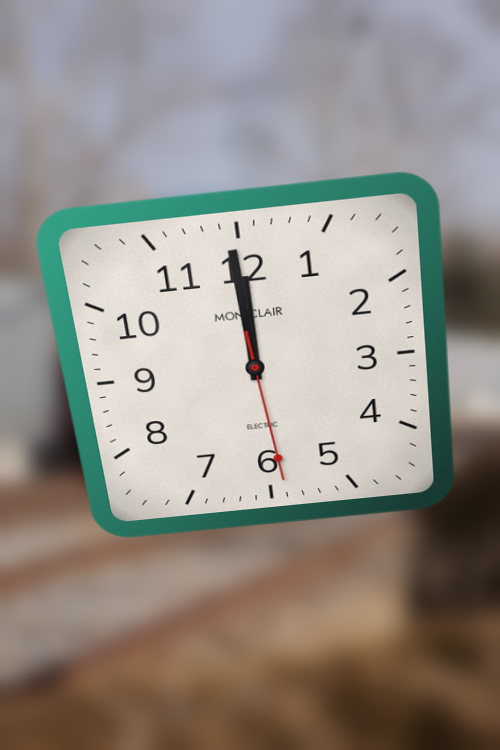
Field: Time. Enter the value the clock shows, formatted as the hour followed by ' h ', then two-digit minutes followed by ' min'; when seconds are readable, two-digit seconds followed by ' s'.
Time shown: 11 h 59 min 29 s
